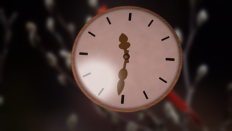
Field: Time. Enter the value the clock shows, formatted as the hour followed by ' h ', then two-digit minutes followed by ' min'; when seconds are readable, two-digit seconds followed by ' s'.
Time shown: 11 h 31 min
